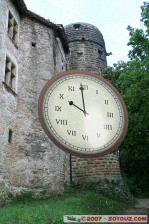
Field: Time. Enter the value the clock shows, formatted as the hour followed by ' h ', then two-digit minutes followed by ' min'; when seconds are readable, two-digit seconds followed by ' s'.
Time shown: 9 h 59 min
